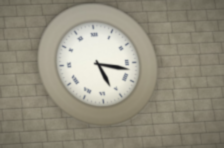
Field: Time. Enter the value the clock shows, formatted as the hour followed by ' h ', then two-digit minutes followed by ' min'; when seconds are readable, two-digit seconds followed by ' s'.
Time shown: 5 h 17 min
